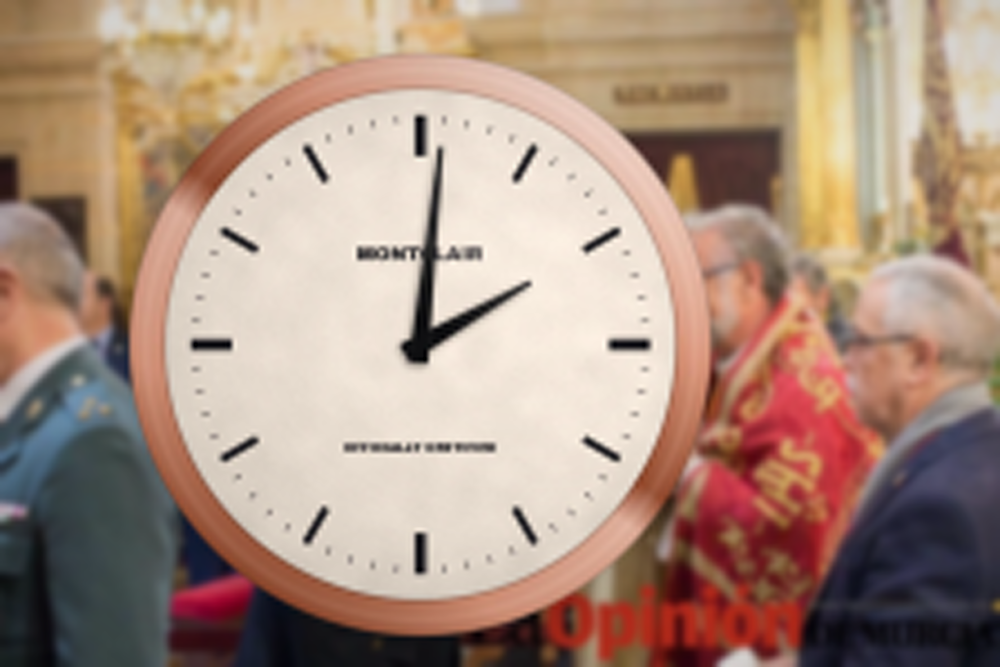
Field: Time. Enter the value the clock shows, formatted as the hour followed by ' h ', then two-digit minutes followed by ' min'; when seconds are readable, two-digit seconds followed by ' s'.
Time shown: 2 h 01 min
